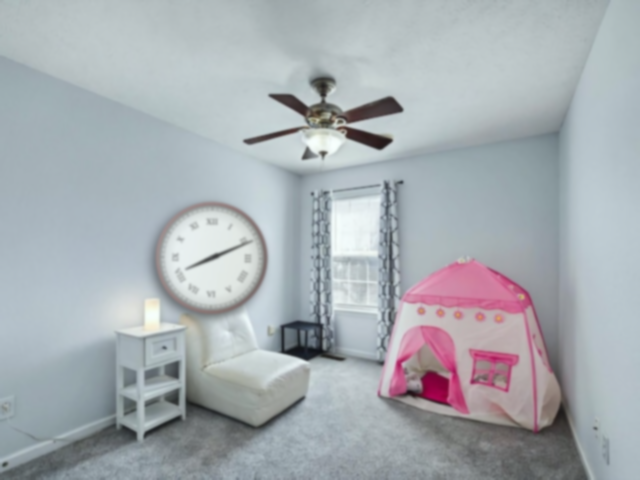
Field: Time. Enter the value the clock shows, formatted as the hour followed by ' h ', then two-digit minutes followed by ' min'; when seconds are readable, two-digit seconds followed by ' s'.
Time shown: 8 h 11 min
